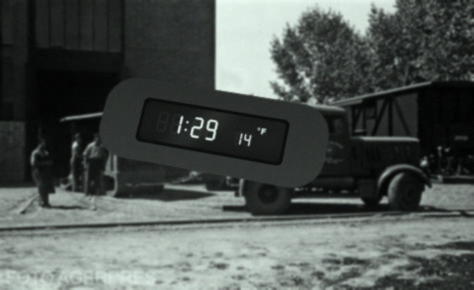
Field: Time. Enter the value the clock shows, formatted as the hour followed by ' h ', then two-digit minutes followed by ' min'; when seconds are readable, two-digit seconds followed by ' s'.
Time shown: 1 h 29 min
